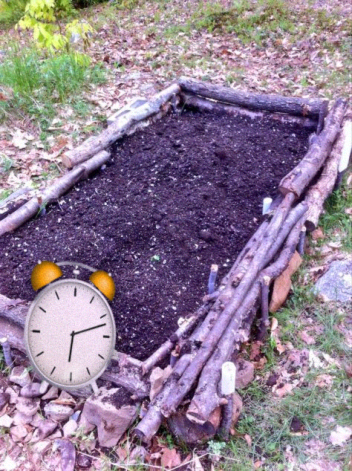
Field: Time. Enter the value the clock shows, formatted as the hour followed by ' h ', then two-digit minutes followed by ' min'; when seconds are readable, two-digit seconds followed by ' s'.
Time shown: 6 h 12 min
